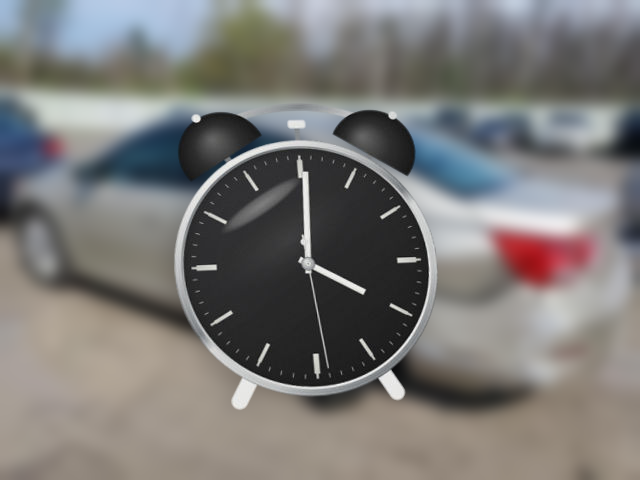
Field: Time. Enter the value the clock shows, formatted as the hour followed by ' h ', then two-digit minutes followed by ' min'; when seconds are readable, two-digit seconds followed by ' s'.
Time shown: 4 h 00 min 29 s
